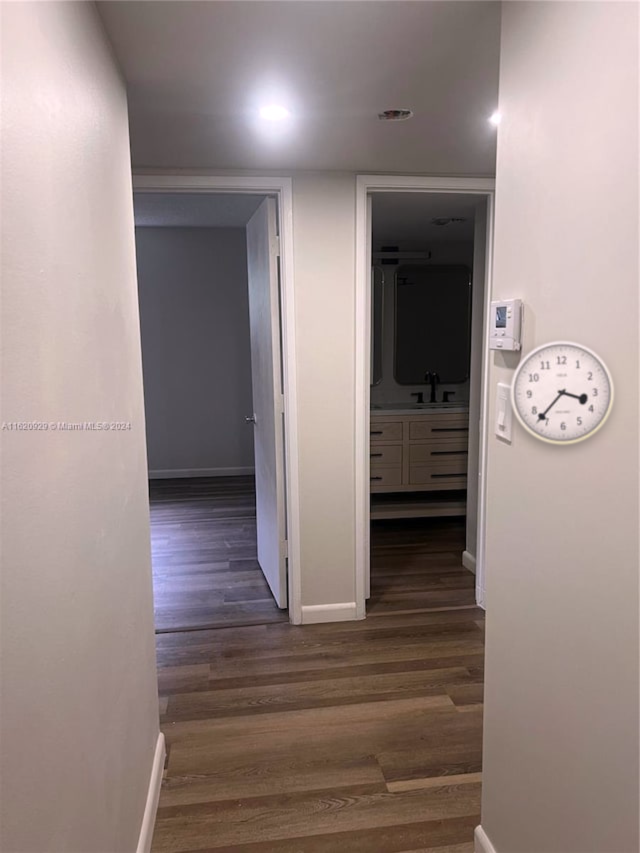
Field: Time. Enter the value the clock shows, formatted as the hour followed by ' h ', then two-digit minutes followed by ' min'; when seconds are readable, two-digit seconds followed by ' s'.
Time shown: 3 h 37 min
